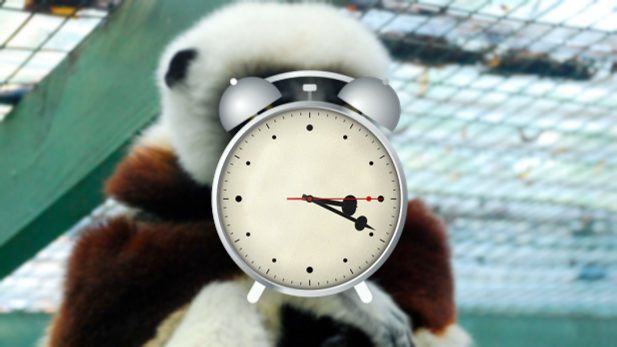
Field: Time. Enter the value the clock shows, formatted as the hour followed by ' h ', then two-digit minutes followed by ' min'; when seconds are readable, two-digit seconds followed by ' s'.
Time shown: 3 h 19 min 15 s
